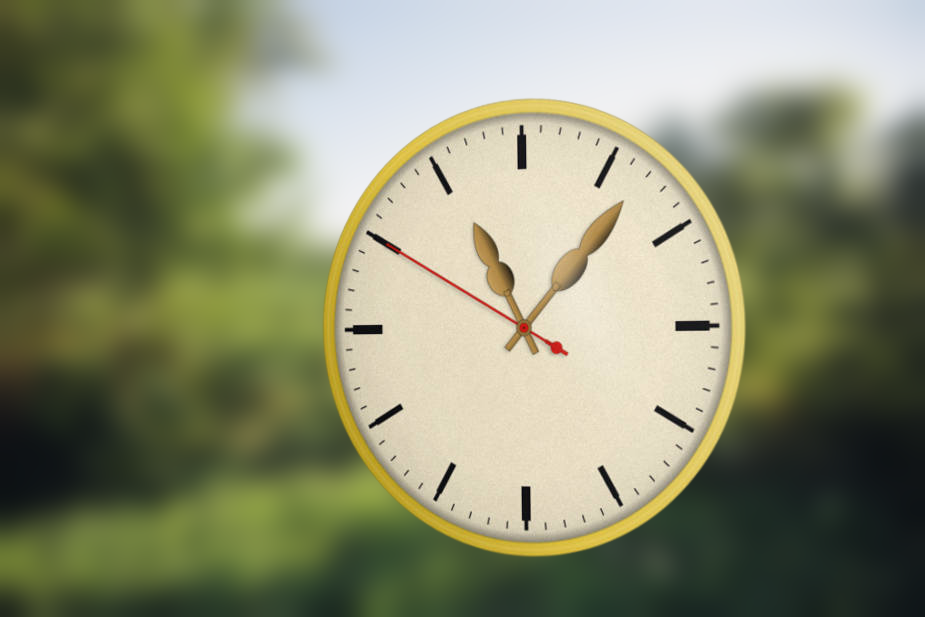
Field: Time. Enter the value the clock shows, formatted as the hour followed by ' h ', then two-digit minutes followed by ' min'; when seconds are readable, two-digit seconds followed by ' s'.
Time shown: 11 h 06 min 50 s
